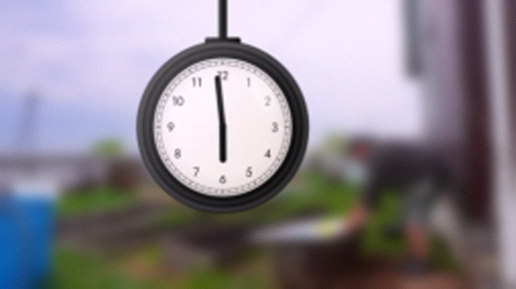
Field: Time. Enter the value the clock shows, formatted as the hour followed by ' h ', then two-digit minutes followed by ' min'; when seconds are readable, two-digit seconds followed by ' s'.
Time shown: 5 h 59 min
